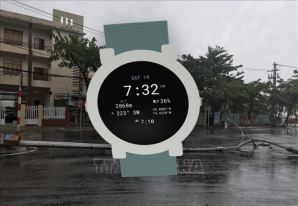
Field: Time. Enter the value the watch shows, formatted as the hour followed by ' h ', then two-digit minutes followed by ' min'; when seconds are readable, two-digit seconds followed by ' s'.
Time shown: 7 h 32 min
